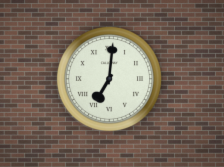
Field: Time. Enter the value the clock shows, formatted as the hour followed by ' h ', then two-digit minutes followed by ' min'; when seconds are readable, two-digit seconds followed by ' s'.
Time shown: 7 h 01 min
